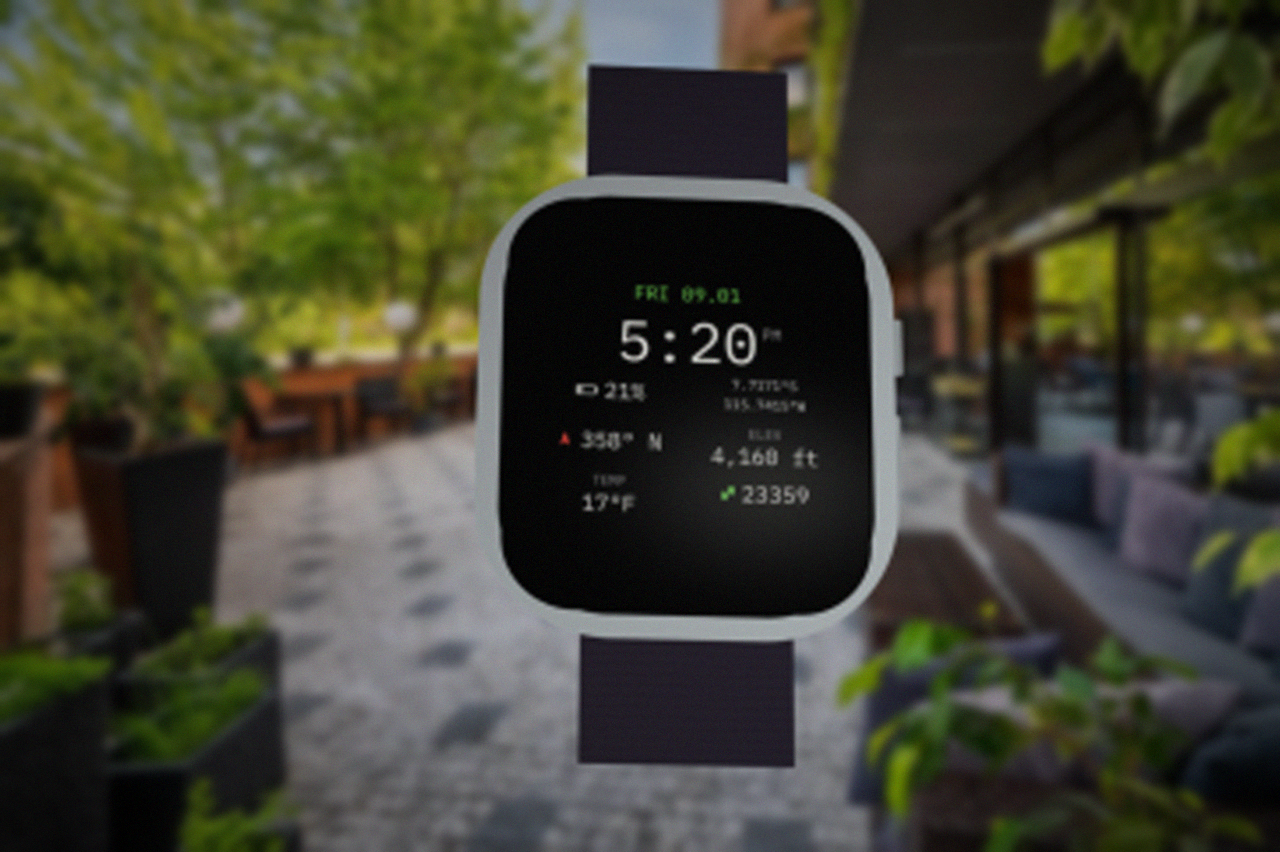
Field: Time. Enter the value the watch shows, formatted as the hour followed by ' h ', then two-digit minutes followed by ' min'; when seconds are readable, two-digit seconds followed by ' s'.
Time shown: 5 h 20 min
